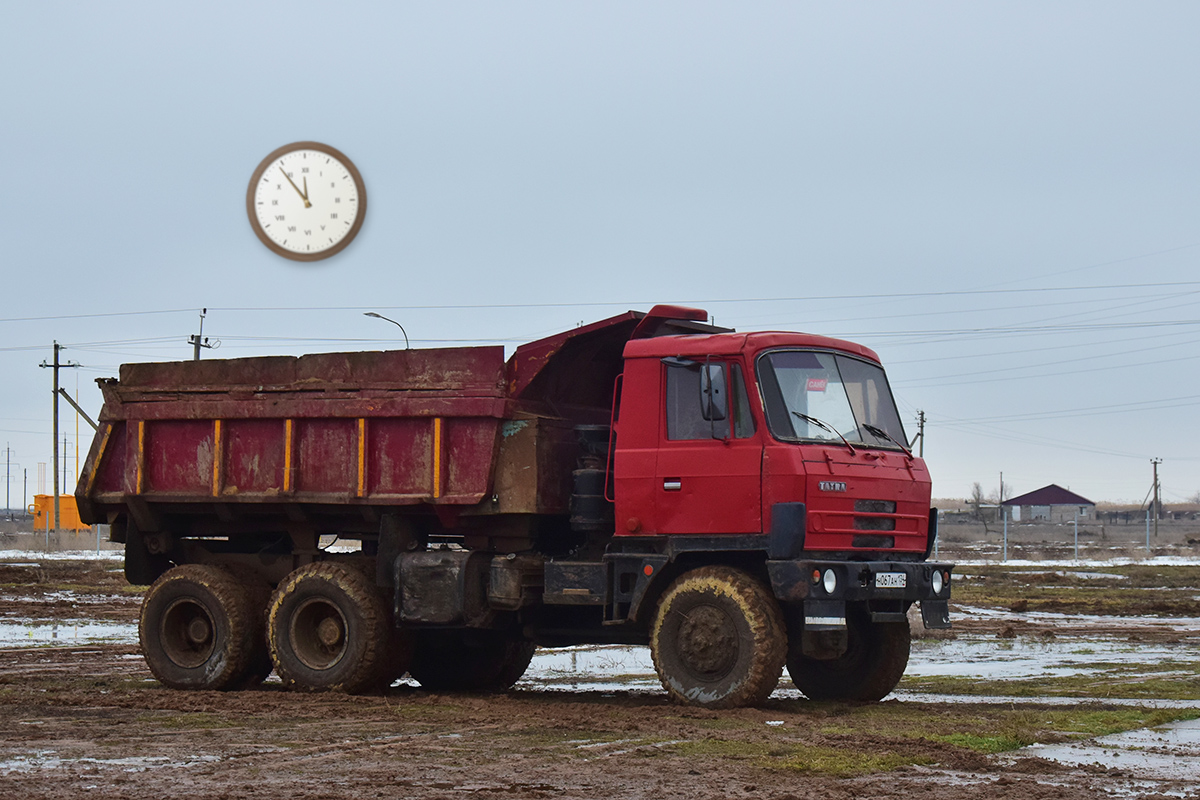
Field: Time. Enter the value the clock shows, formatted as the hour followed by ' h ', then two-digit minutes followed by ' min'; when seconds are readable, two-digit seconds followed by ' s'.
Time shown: 11 h 54 min
